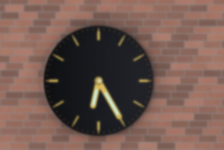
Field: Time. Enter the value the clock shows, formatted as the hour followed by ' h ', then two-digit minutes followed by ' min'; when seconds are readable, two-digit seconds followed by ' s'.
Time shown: 6 h 25 min
